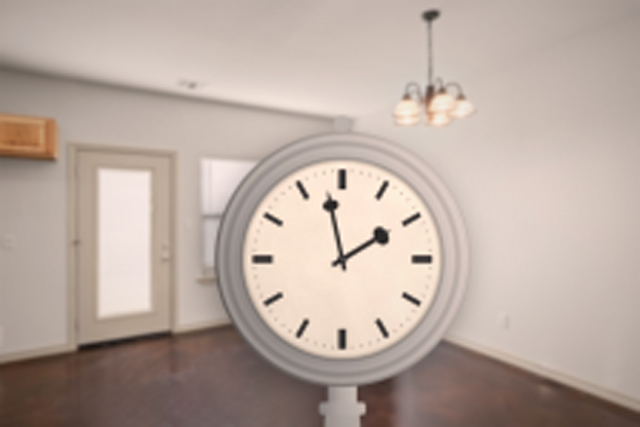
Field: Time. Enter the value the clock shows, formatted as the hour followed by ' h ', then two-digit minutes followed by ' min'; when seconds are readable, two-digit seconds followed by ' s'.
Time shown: 1 h 58 min
